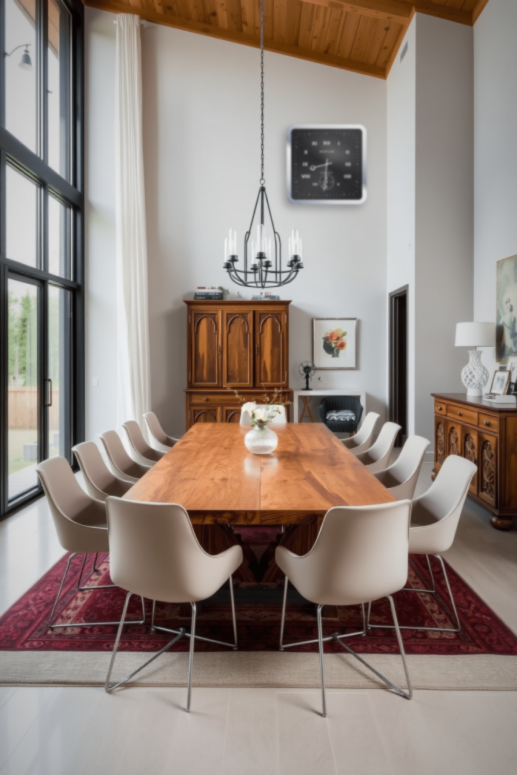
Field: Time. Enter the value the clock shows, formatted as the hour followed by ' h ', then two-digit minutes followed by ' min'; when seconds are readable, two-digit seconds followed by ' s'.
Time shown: 8 h 31 min
